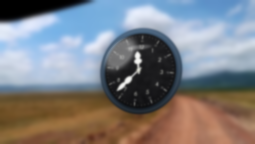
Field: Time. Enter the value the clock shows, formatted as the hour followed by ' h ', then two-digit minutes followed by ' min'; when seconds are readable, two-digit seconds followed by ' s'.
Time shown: 11 h 37 min
